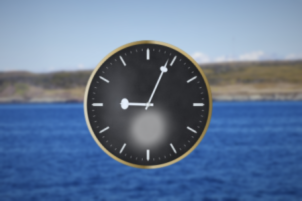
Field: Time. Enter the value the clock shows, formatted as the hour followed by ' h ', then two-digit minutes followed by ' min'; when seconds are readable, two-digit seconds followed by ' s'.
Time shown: 9 h 04 min
